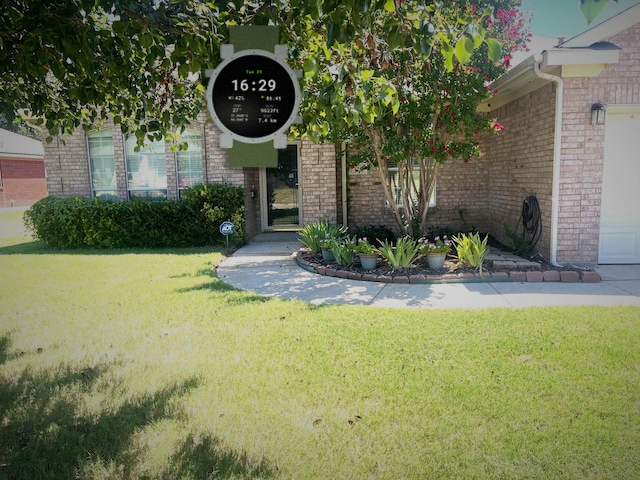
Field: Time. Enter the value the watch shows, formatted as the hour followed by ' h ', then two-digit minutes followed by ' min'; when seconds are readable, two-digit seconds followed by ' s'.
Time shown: 16 h 29 min
